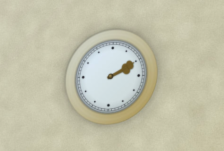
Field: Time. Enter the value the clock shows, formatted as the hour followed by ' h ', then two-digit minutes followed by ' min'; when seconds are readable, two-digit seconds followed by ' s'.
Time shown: 2 h 10 min
